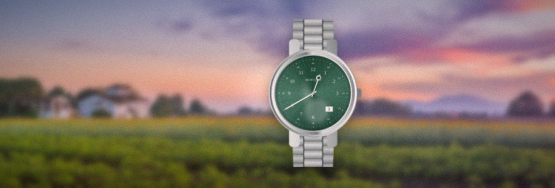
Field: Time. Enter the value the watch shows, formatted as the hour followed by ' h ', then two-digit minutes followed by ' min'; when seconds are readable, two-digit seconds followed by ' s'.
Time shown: 12 h 40 min
